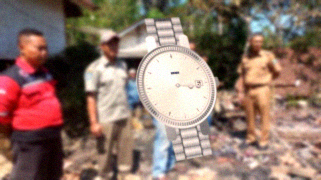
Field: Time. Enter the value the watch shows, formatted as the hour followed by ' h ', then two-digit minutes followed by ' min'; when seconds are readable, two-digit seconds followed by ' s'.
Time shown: 3 h 16 min
